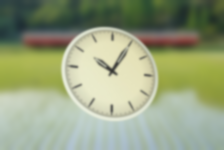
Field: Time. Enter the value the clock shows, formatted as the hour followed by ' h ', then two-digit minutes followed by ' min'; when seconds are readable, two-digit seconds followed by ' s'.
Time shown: 10 h 05 min
